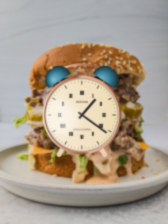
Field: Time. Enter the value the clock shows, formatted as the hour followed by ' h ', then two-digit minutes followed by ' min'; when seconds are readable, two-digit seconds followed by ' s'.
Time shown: 1 h 21 min
